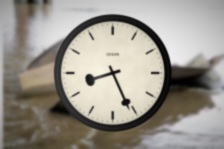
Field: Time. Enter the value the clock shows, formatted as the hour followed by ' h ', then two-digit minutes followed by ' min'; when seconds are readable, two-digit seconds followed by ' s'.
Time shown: 8 h 26 min
